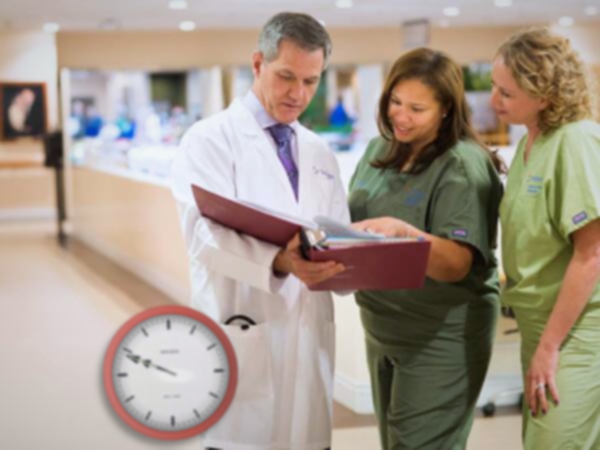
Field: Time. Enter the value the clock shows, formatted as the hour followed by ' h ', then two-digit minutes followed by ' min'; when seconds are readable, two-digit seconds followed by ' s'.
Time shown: 9 h 49 min
